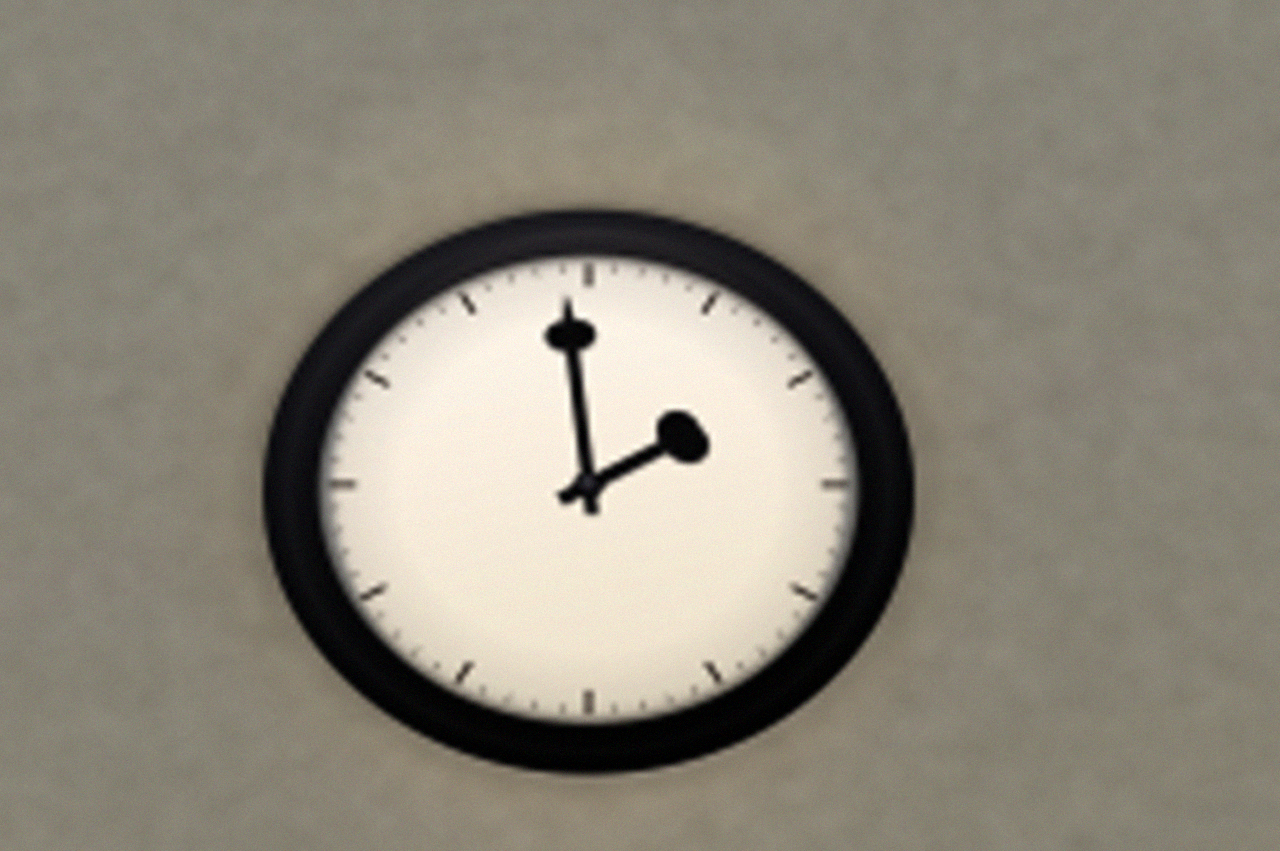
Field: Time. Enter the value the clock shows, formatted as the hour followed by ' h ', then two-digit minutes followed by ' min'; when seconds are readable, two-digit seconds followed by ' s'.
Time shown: 1 h 59 min
